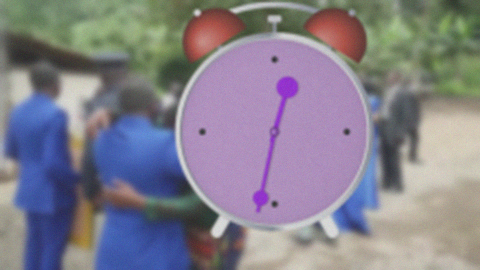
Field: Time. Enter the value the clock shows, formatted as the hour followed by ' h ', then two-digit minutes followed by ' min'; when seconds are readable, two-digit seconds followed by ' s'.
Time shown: 12 h 32 min
